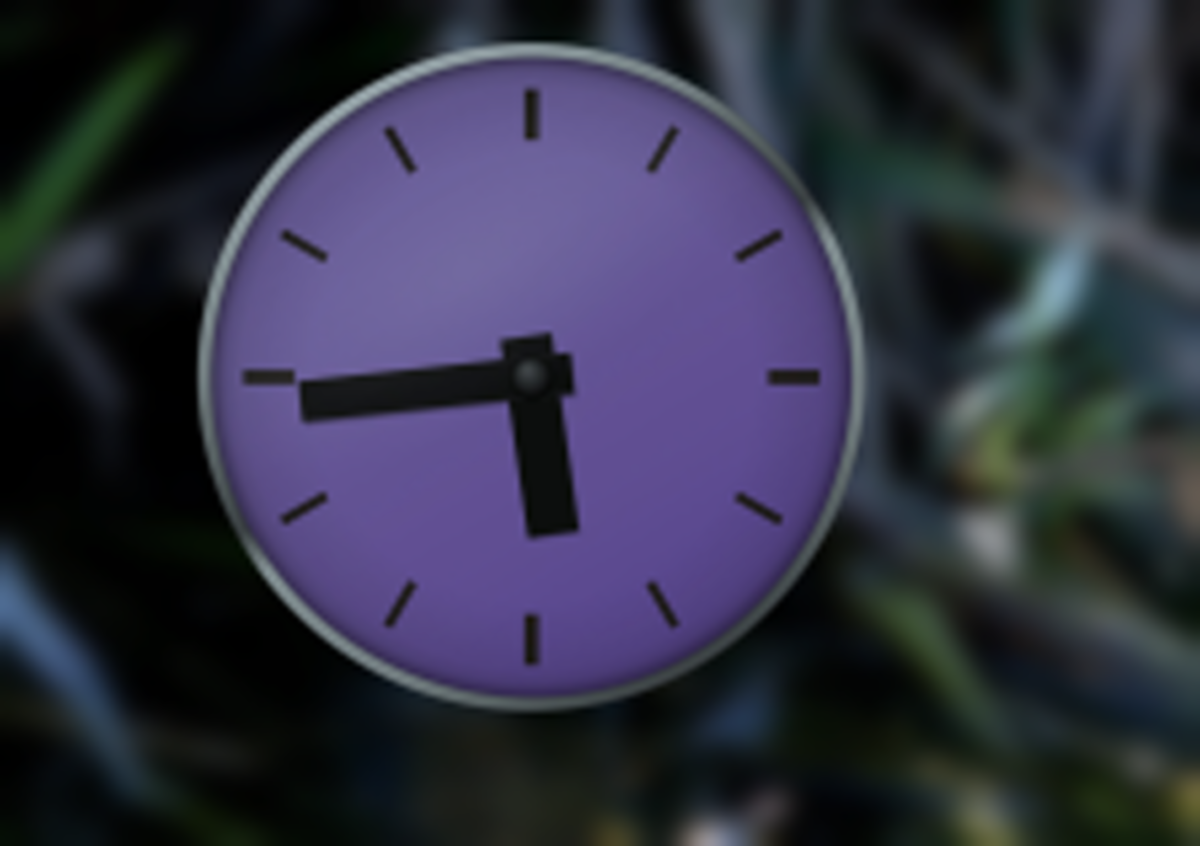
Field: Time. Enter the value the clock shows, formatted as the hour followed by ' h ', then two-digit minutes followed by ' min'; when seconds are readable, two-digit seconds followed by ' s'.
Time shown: 5 h 44 min
